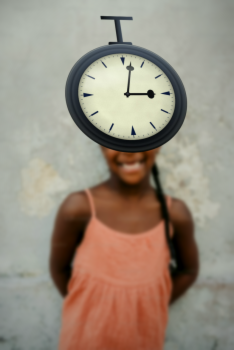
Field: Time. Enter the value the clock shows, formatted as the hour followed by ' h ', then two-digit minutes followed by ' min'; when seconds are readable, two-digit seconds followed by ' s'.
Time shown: 3 h 02 min
